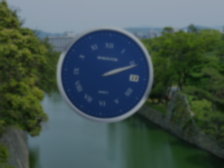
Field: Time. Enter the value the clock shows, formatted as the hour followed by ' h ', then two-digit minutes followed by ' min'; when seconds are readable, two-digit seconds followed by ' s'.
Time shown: 2 h 11 min
